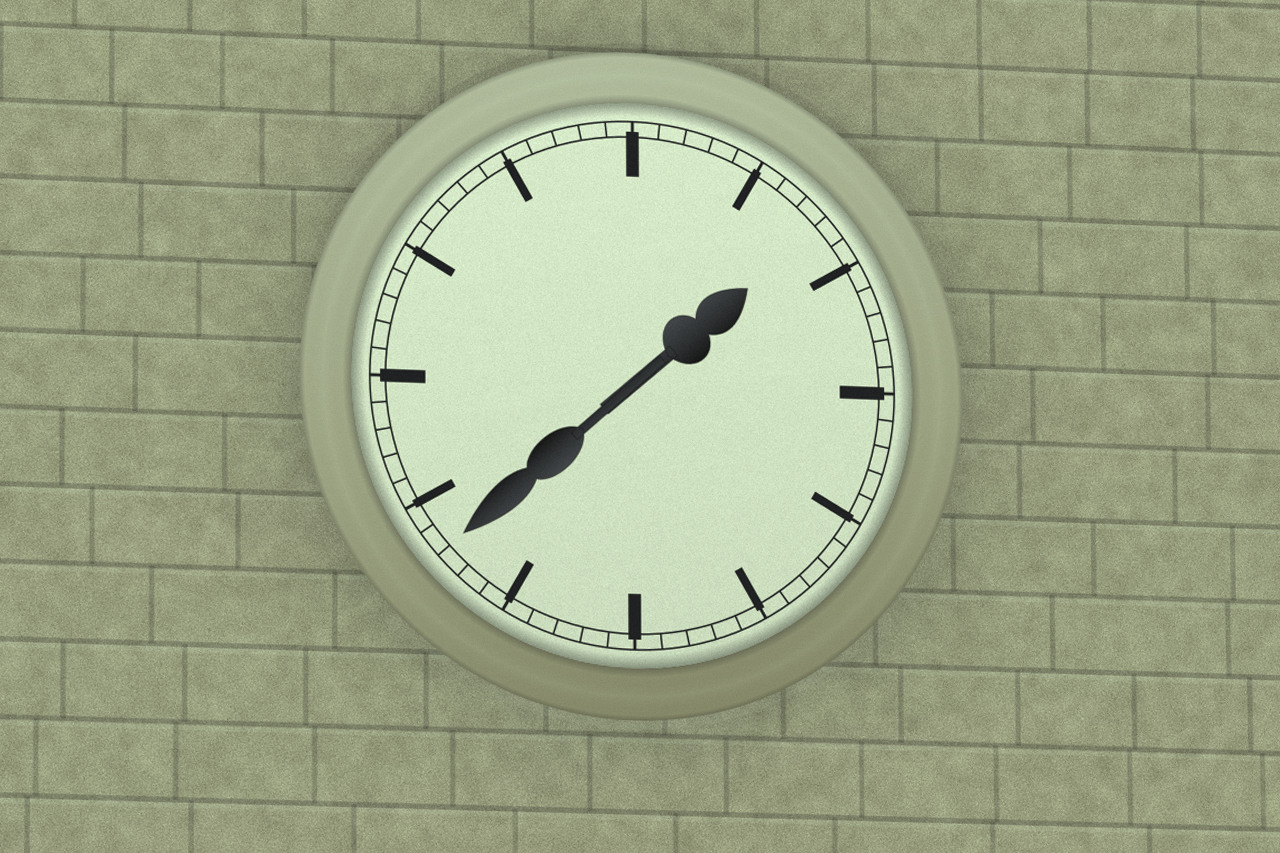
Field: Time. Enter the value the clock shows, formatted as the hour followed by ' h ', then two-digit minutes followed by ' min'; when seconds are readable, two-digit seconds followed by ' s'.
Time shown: 1 h 38 min
